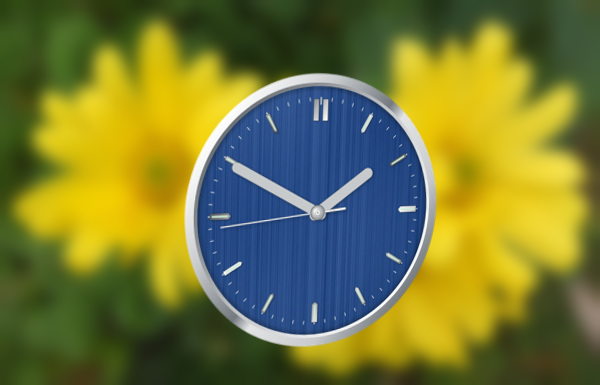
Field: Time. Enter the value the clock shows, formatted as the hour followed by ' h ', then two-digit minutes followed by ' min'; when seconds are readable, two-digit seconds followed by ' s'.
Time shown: 1 h 49 min 44 s
